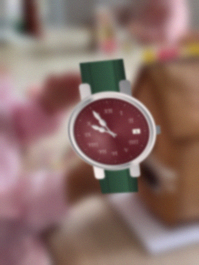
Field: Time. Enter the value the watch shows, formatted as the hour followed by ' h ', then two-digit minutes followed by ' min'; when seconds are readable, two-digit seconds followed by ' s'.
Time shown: 9 h 55 min
